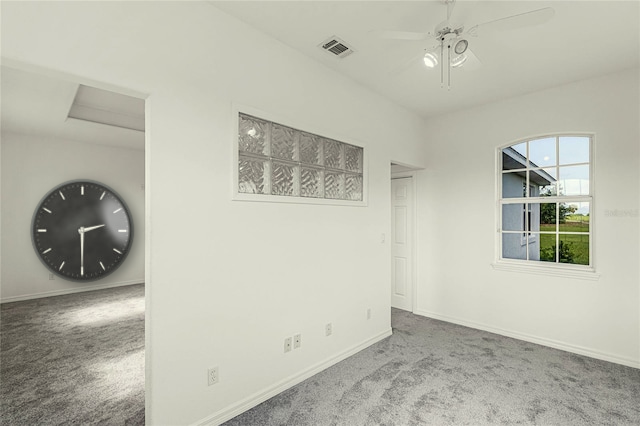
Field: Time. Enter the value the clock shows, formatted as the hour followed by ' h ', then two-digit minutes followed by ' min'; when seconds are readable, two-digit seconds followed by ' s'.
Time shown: 2 h 30 min
